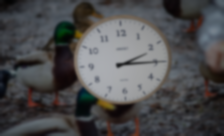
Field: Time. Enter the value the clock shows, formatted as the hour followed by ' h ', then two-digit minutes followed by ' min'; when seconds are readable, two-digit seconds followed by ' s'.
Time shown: 2 h 15 min
